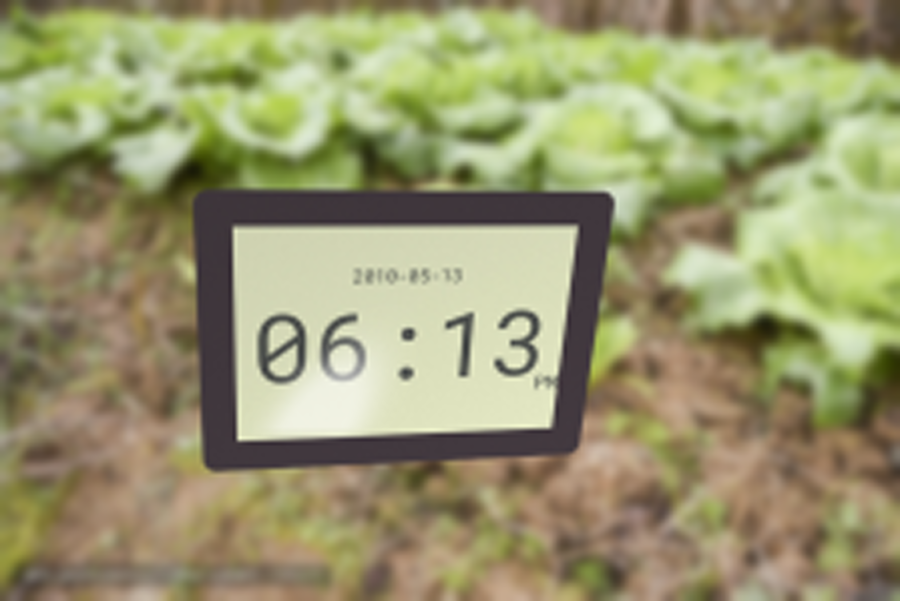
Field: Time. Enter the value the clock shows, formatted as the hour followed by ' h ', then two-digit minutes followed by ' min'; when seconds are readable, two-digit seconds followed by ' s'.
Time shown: 6 h 13 min
